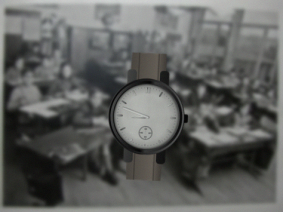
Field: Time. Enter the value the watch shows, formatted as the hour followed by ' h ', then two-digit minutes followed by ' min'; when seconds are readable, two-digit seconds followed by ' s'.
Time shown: 8 h 48 min
